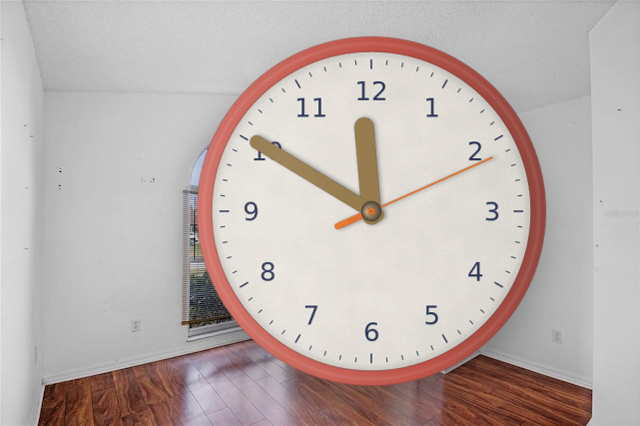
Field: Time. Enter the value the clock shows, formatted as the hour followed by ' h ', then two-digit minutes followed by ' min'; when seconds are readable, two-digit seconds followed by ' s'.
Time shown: 11 h 50 min 11 s
